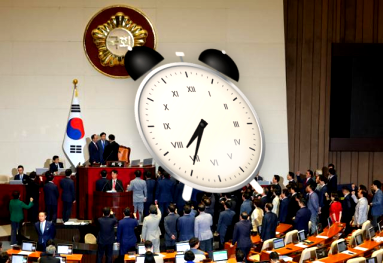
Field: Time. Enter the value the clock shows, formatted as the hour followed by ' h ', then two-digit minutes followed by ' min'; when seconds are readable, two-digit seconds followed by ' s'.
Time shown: 7 h 35 min
